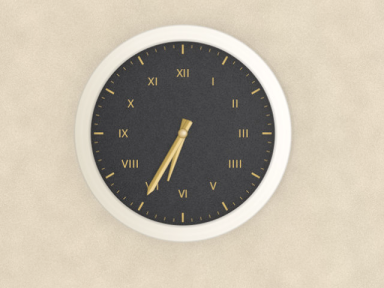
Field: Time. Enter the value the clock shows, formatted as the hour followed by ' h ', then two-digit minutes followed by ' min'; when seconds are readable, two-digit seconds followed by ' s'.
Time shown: 6 h 35 min
